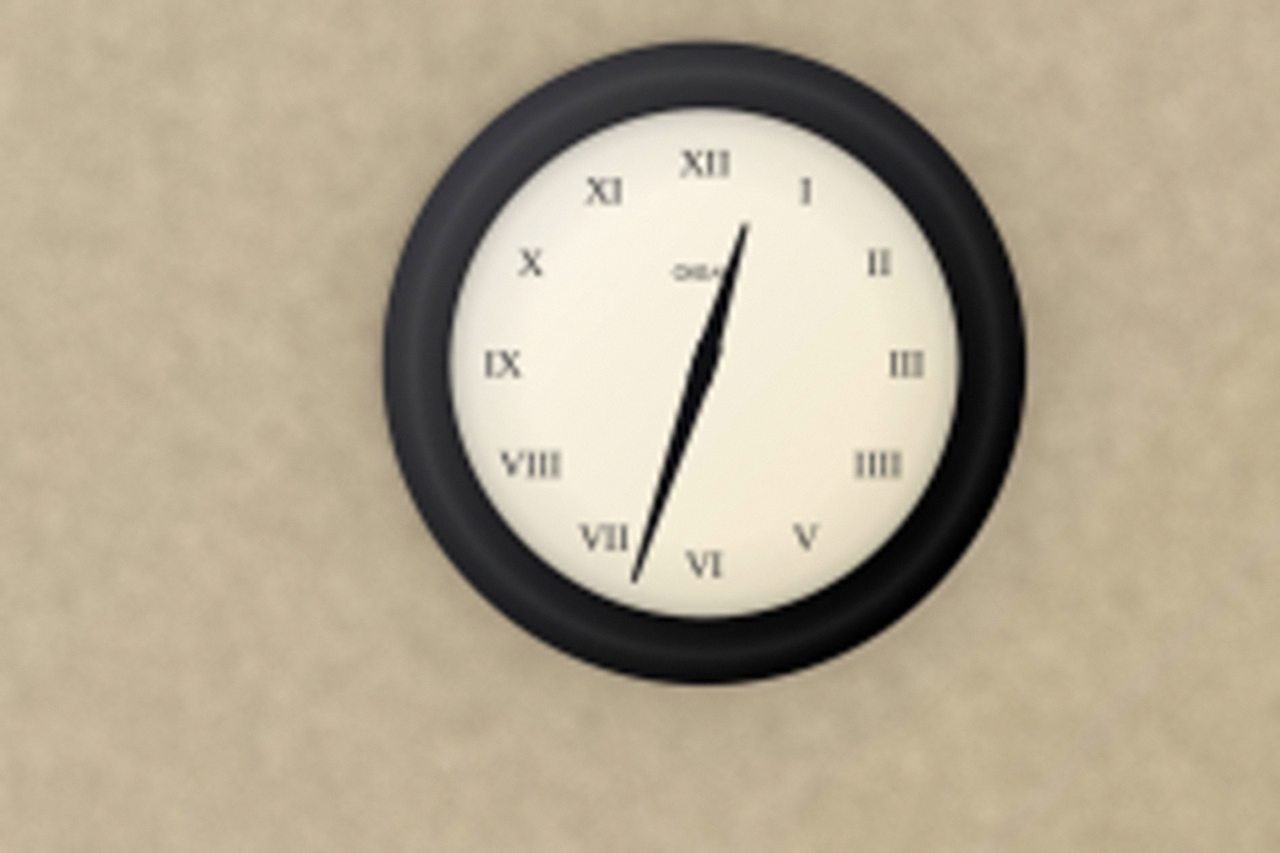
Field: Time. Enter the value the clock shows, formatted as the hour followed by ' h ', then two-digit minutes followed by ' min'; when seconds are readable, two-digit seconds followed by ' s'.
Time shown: 12 h 33 min
